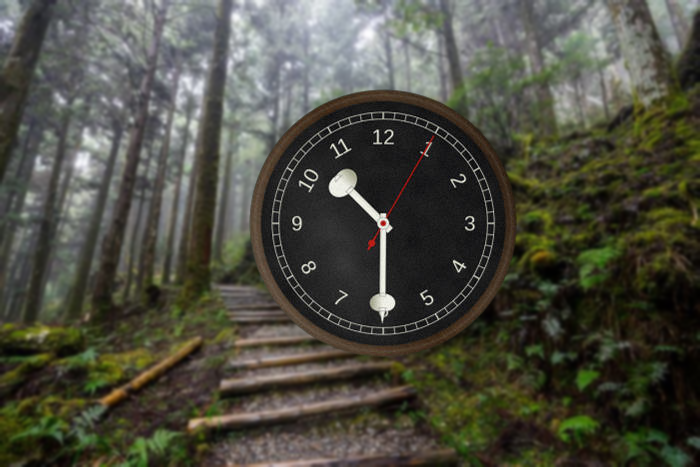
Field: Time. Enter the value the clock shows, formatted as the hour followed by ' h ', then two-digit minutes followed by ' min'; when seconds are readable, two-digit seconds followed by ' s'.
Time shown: 10 h 30 min 05 s
